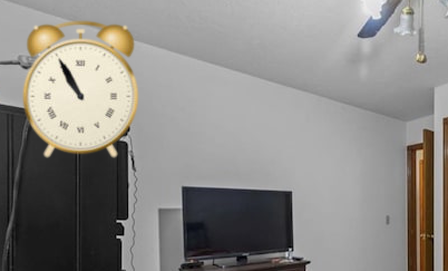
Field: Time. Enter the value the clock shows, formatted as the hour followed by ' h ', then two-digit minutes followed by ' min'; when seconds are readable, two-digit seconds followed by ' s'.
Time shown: 10 h 55 min
